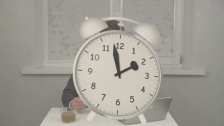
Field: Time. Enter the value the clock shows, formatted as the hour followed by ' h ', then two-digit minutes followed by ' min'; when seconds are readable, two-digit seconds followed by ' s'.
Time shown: 1 h 58 min
